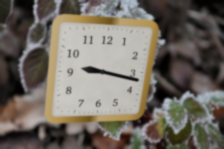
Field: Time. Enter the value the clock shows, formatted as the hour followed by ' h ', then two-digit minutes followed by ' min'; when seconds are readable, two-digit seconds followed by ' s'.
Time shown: 9 h 17 min
